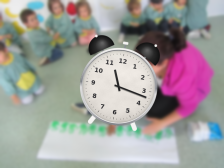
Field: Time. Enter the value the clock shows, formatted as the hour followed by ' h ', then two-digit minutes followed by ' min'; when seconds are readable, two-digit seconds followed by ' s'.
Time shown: 11 h 17 min
